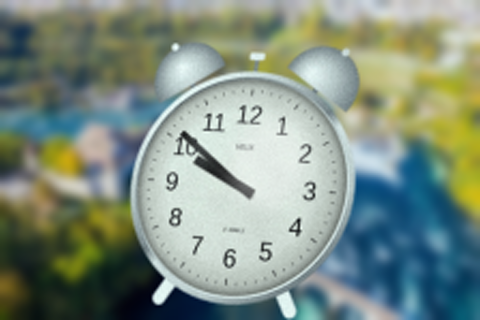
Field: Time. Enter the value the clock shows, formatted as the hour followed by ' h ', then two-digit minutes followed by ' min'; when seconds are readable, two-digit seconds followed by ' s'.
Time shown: 9 h 51 min
